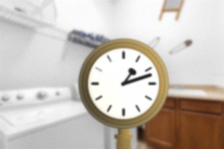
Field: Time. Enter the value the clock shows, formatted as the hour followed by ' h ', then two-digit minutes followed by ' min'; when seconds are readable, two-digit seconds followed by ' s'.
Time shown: 1 h 12 min
